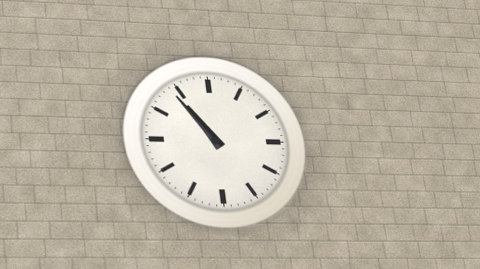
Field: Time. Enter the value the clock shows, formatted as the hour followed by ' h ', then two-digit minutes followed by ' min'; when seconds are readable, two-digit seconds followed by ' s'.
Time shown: 10 h 54 min
